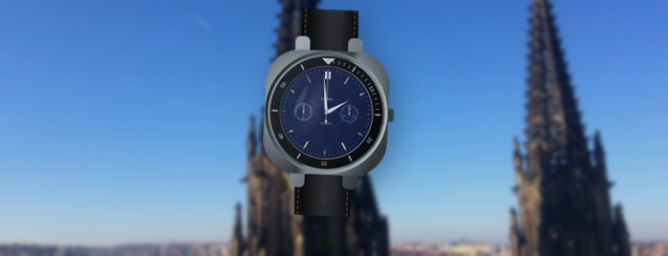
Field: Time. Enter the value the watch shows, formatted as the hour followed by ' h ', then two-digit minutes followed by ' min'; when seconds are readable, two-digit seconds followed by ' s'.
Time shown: 1 h 59 min
